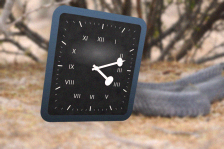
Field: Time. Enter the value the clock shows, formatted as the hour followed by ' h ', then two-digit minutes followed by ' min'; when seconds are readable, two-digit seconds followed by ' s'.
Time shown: 4 h 12 min
